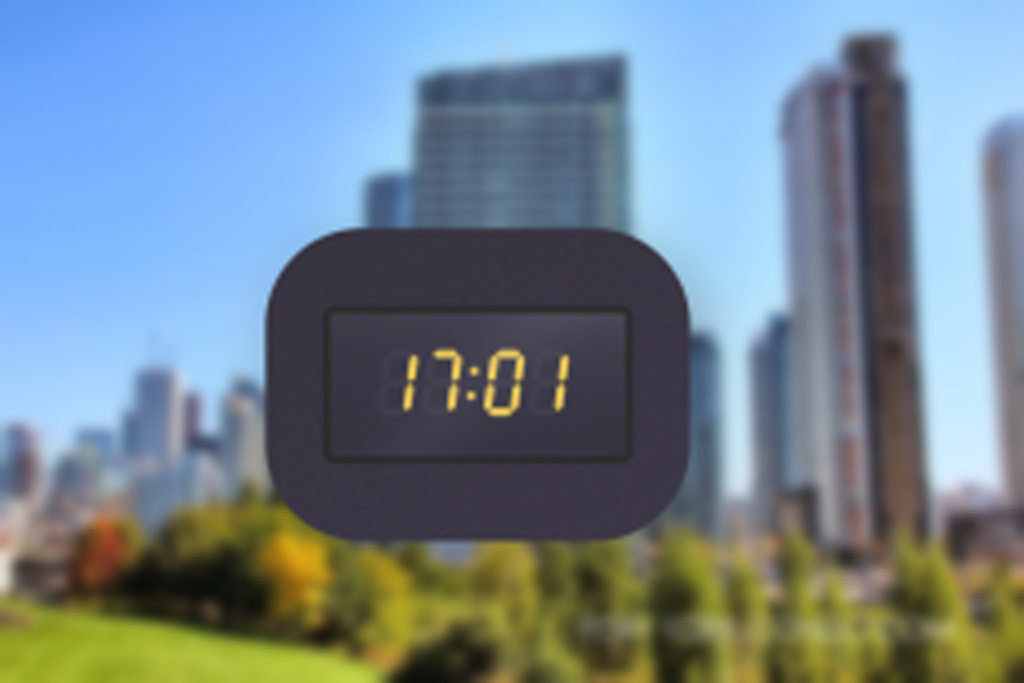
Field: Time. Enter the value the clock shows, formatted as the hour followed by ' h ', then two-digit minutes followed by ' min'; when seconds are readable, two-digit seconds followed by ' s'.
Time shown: 17 h 01 min
